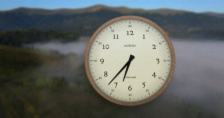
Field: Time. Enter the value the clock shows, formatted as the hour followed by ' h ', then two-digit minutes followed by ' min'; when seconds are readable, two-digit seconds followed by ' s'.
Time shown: 6 h 37 min
